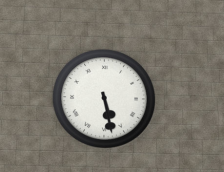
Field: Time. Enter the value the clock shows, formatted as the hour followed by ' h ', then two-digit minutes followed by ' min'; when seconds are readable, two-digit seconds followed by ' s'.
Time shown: 5 h 28 min
